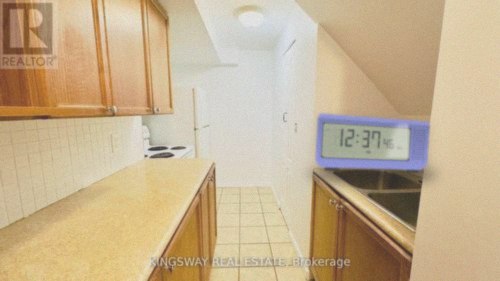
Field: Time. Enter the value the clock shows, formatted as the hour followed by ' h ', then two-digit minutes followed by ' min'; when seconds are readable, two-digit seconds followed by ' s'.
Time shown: 12 h 37 min
